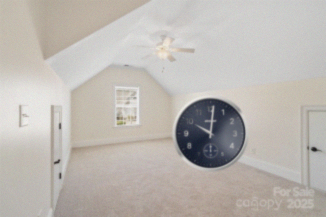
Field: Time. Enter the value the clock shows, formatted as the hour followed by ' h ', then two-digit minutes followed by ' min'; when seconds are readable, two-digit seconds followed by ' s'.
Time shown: 10 h 01 min
